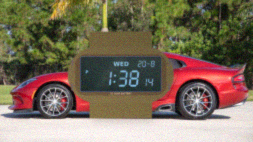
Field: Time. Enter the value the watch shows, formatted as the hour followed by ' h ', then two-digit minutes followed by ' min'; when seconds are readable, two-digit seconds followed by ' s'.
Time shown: 1 h 38 min
